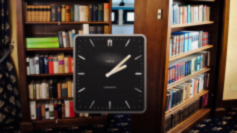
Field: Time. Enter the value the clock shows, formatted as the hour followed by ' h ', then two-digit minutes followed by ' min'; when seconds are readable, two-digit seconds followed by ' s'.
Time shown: 2 h 08 min
